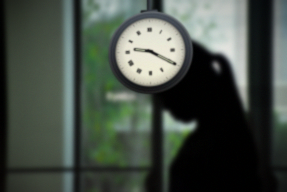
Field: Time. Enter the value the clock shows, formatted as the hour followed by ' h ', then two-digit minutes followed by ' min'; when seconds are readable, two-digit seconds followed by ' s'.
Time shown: 9 h 20 min
